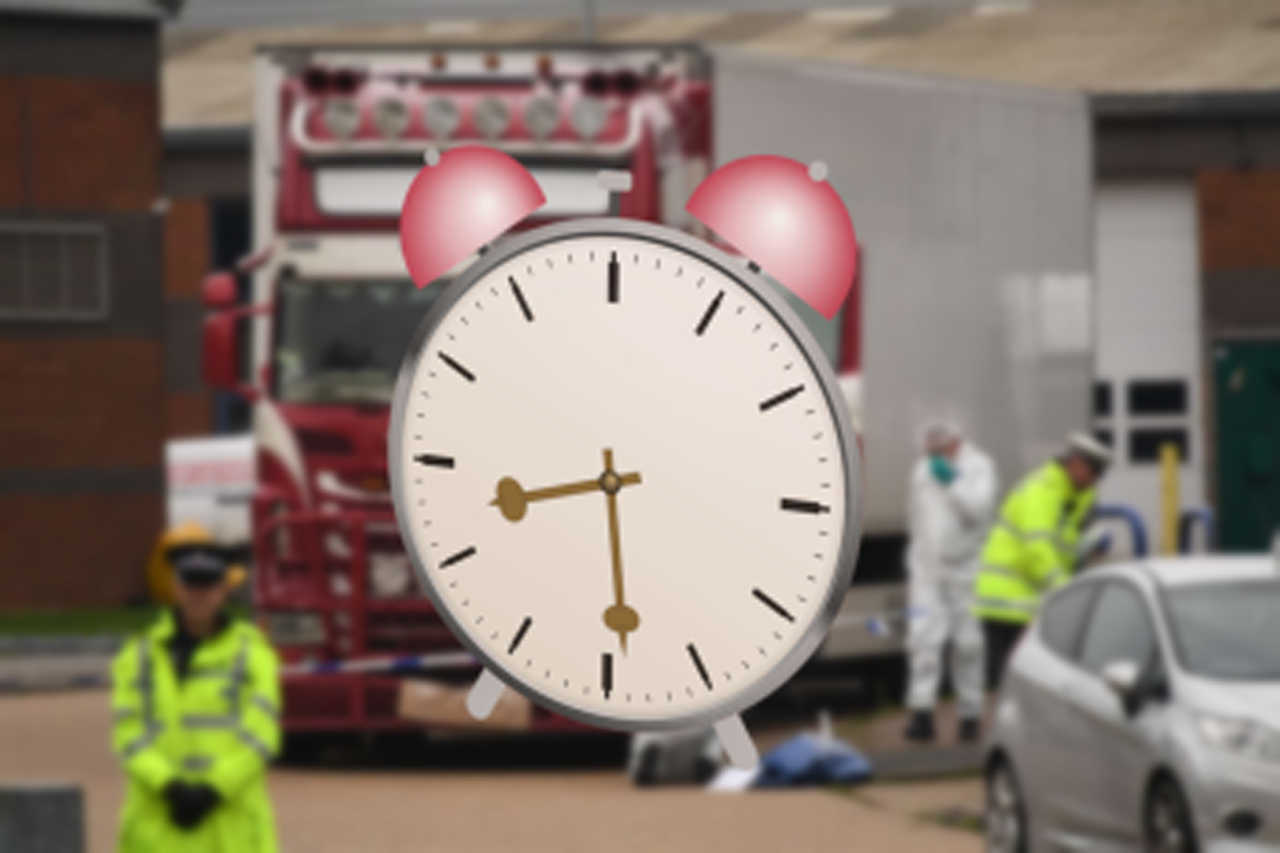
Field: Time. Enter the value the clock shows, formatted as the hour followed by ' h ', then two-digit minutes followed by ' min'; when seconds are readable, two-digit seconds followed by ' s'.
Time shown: 8 h 29 min
